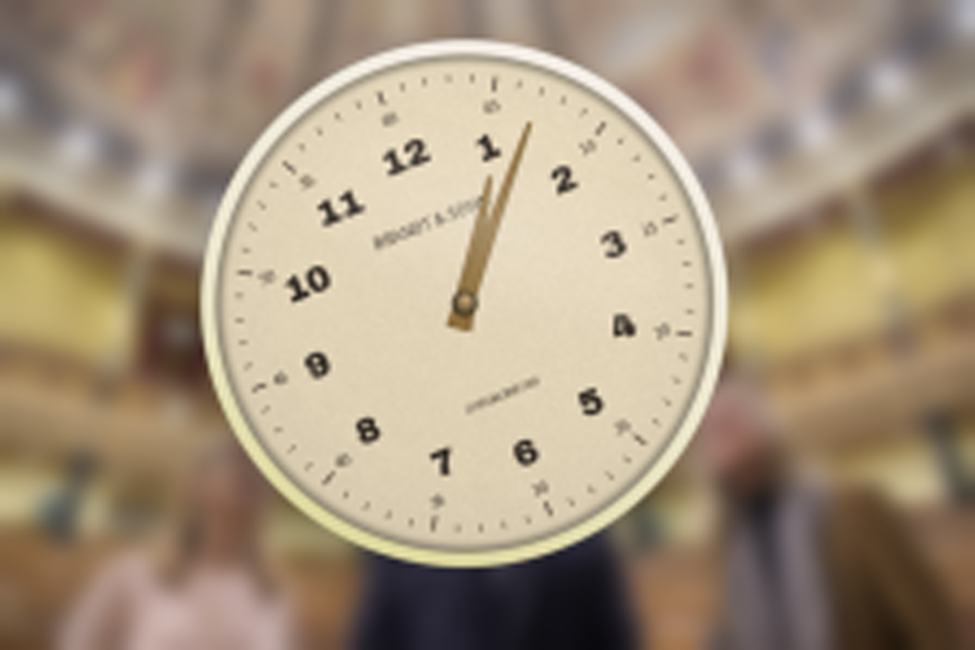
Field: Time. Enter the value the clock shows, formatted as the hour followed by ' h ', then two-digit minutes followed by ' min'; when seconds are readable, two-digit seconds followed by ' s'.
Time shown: 1 h 07 min
